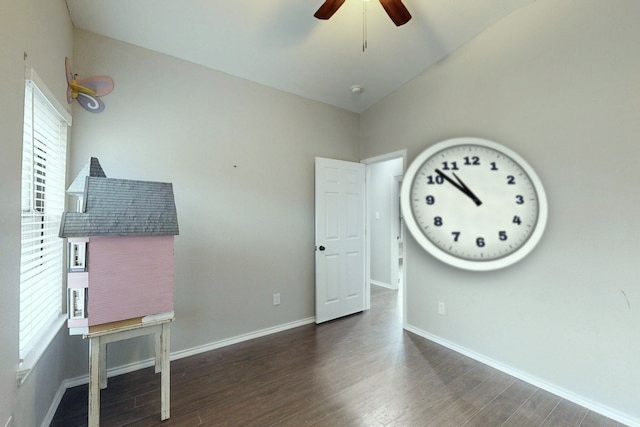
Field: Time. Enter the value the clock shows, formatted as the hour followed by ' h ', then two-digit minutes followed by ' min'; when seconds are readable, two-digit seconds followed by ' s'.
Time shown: 10 h 52 min
